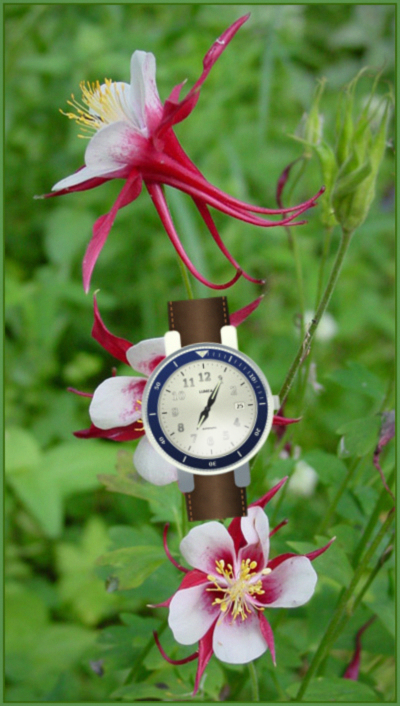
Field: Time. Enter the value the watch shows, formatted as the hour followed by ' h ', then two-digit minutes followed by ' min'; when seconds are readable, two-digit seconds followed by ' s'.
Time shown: 7 h 05 min
